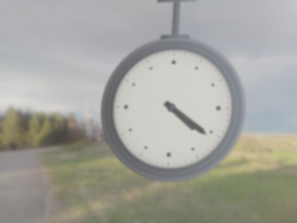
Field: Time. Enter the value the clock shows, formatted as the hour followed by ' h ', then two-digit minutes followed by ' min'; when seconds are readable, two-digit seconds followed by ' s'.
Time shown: 4 h 21 min
